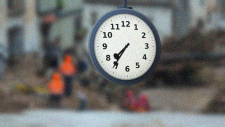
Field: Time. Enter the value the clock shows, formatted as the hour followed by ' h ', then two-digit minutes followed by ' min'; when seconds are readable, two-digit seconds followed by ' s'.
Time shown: 7 h 36 min
